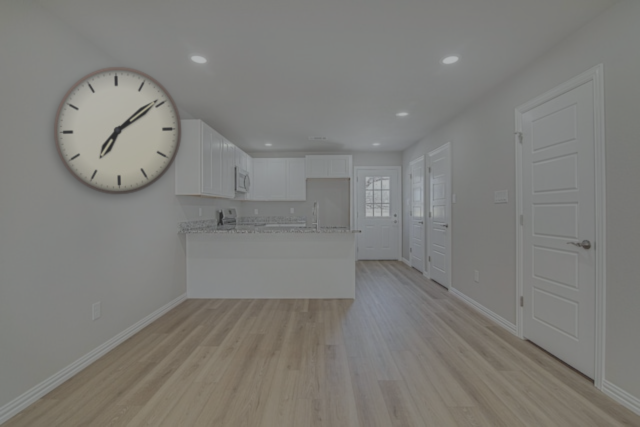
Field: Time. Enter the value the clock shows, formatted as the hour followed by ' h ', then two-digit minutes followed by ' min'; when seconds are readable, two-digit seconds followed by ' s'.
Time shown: 7 h 09 min
